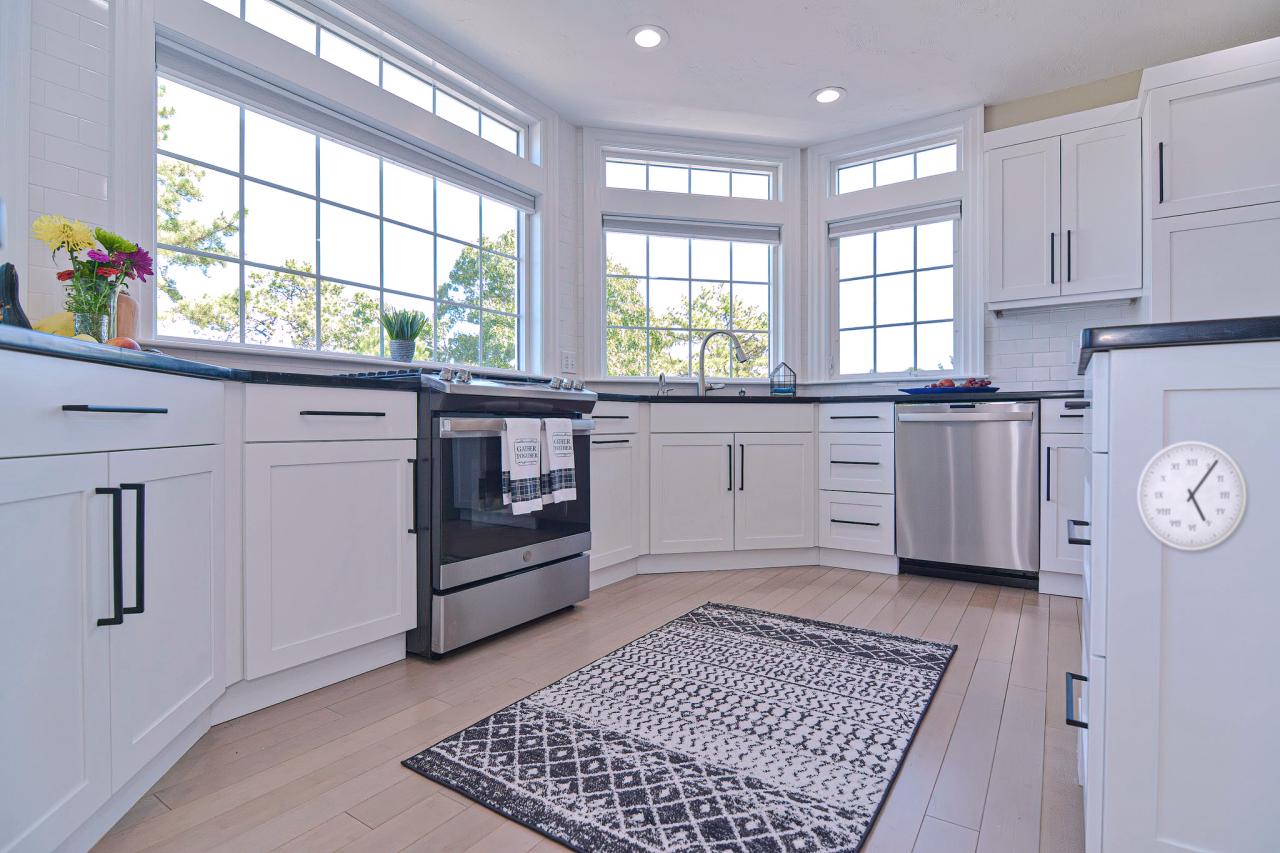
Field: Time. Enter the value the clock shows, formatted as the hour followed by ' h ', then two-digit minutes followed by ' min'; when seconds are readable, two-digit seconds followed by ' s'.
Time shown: 5 h 06 min
